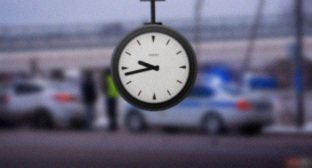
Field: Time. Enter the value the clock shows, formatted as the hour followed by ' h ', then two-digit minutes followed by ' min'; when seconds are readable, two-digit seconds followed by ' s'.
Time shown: 9 h 43 min
